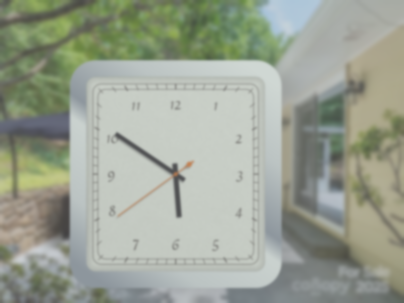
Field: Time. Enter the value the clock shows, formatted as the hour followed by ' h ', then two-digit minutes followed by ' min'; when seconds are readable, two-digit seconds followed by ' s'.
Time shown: 5 h 50 min 39 s
